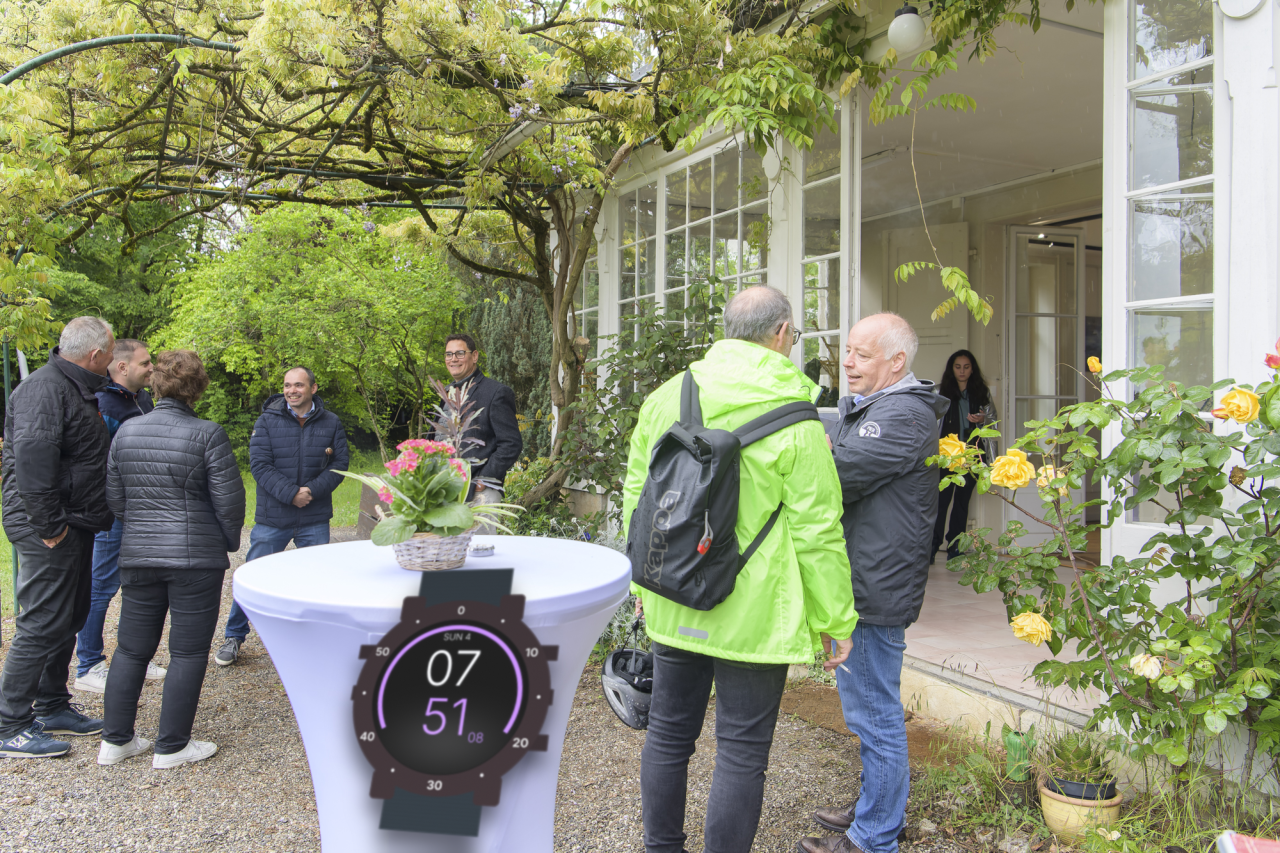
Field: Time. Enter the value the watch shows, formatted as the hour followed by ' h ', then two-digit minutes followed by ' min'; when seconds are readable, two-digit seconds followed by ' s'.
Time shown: 7 h 51 min 08 s
